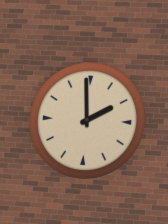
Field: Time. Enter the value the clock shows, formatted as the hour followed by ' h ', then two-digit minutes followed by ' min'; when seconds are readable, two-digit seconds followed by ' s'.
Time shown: 1 h 59 min
